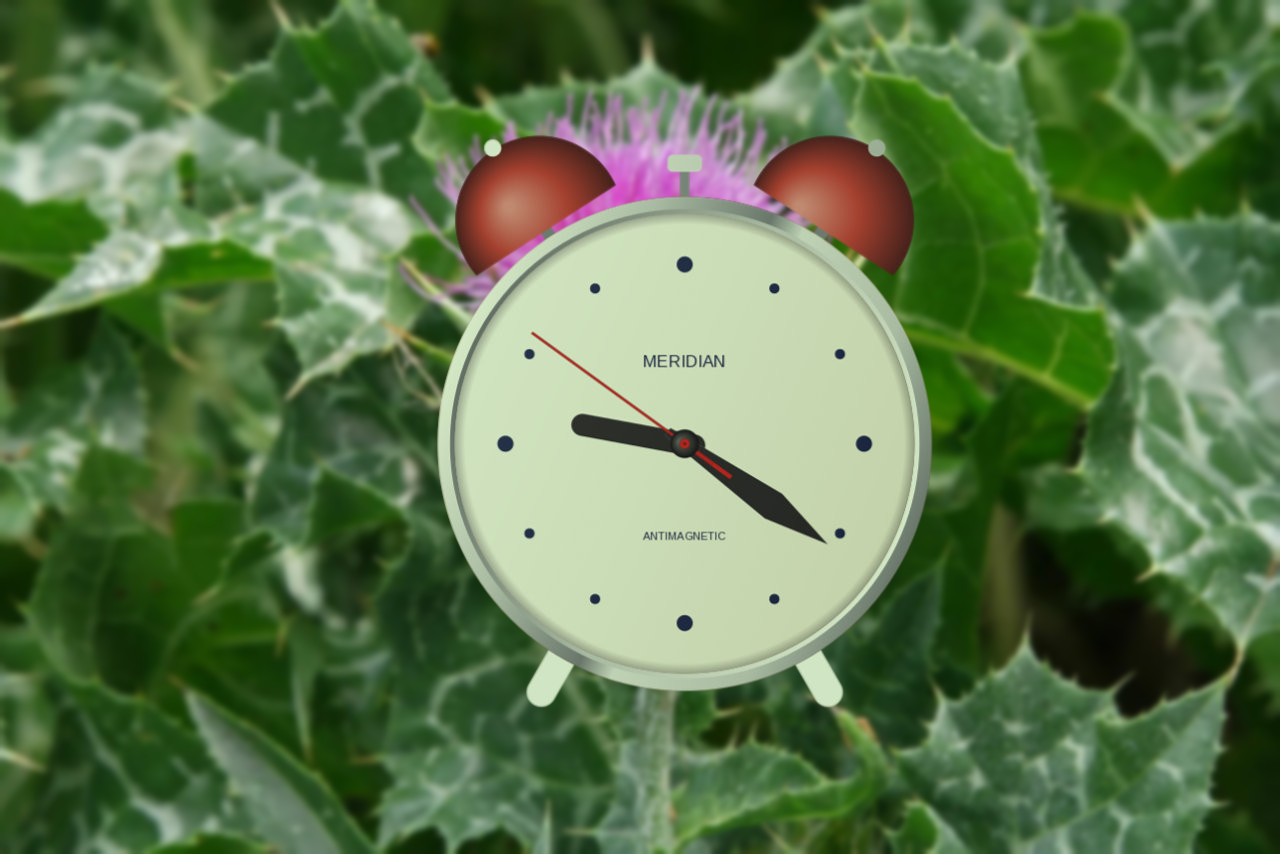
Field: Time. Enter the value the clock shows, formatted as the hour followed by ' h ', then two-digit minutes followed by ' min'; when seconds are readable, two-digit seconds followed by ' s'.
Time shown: 9 h 20 min 51 s
